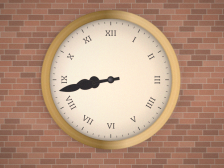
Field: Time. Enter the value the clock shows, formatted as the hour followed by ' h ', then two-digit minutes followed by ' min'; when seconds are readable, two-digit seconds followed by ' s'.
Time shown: 8 h 43 min
